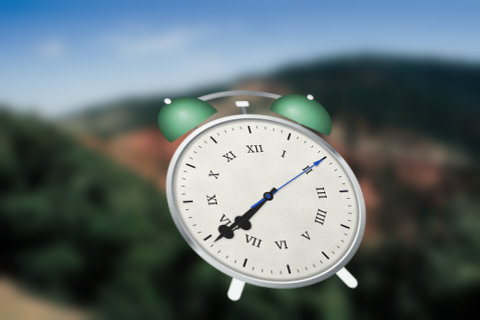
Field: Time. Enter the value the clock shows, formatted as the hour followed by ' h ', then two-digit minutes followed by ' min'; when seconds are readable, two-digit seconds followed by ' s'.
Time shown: 7 h 39 min 10 s
